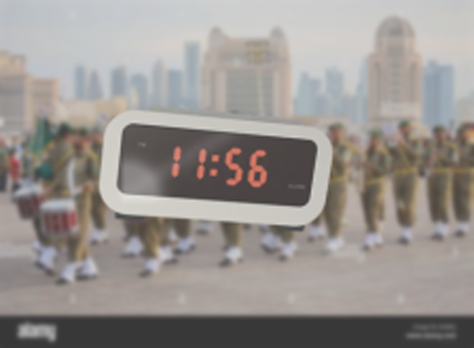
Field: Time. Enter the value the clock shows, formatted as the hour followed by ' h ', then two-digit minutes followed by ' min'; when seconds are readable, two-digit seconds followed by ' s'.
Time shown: 11 h 56 min
